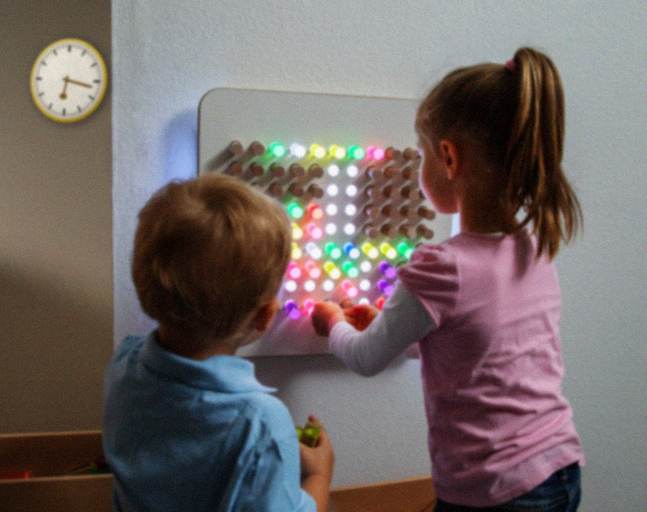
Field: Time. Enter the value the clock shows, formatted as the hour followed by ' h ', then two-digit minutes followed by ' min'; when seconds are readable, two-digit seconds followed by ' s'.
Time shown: 6 h 17 min
